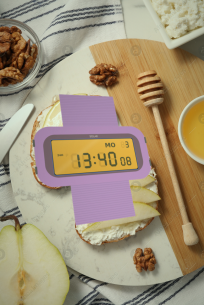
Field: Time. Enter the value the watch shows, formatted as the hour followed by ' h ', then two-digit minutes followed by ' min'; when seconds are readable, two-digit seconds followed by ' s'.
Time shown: 13 h 40 min 08 s
